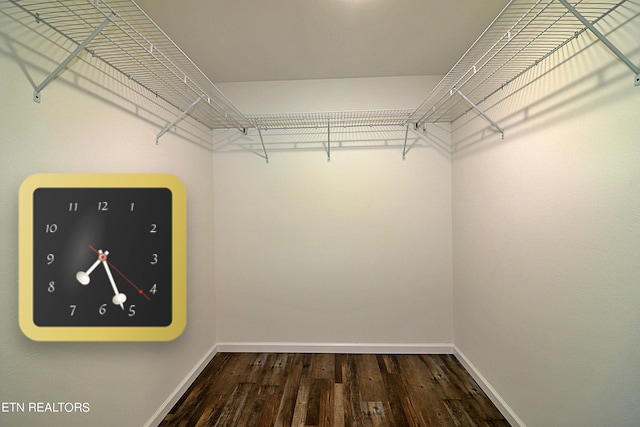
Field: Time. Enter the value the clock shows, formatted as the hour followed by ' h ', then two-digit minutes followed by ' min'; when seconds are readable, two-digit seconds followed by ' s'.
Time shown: 7 h 26 min 22 s
